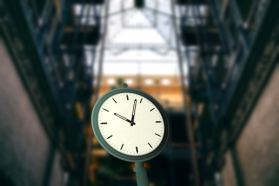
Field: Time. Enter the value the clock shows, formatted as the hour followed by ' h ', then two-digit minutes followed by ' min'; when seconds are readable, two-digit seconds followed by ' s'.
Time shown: 10 h 03 min
